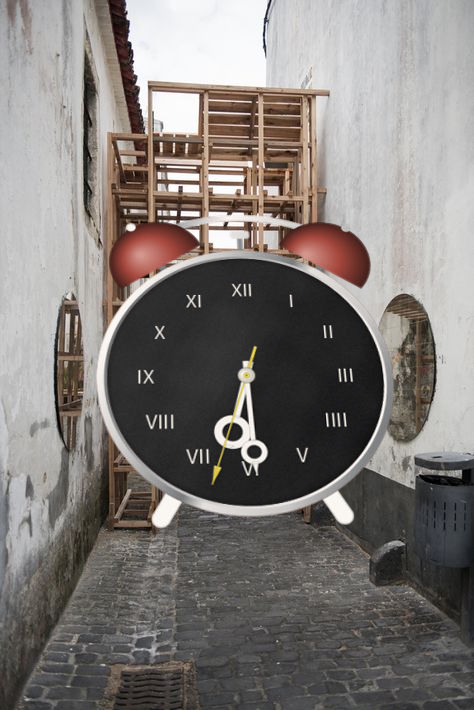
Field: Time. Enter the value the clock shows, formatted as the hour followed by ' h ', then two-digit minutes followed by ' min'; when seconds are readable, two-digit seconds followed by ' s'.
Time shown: 6 h 29 min 33 s
